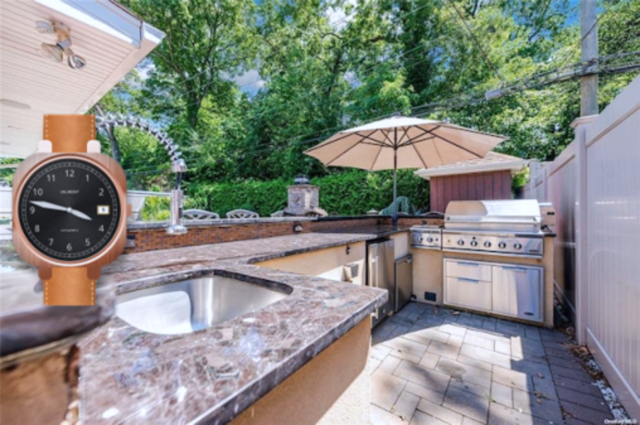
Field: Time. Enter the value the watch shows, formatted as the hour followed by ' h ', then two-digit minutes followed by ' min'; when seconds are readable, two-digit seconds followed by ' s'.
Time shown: 3 h 47 min
